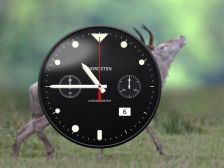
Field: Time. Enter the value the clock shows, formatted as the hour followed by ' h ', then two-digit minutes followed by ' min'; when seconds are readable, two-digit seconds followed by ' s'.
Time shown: 10 h 45 min
